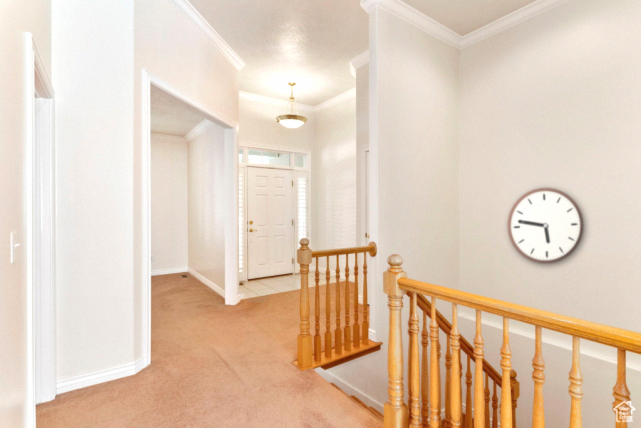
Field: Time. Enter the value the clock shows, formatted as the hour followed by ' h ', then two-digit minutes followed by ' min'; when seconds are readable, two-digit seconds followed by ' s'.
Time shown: 5 h 47 min
